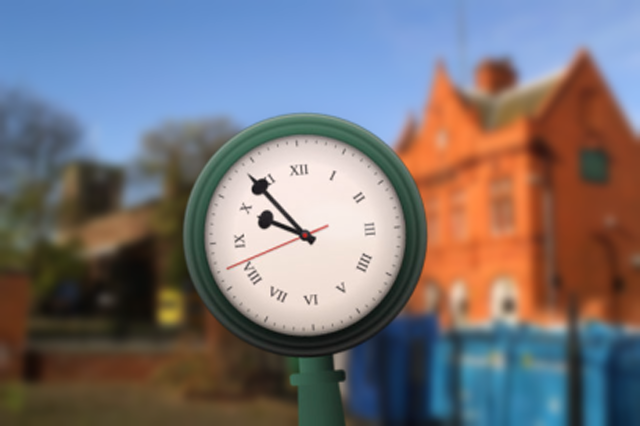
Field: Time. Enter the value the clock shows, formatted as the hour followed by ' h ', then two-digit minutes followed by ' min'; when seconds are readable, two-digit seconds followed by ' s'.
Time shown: 9 h 53 min 42 s
